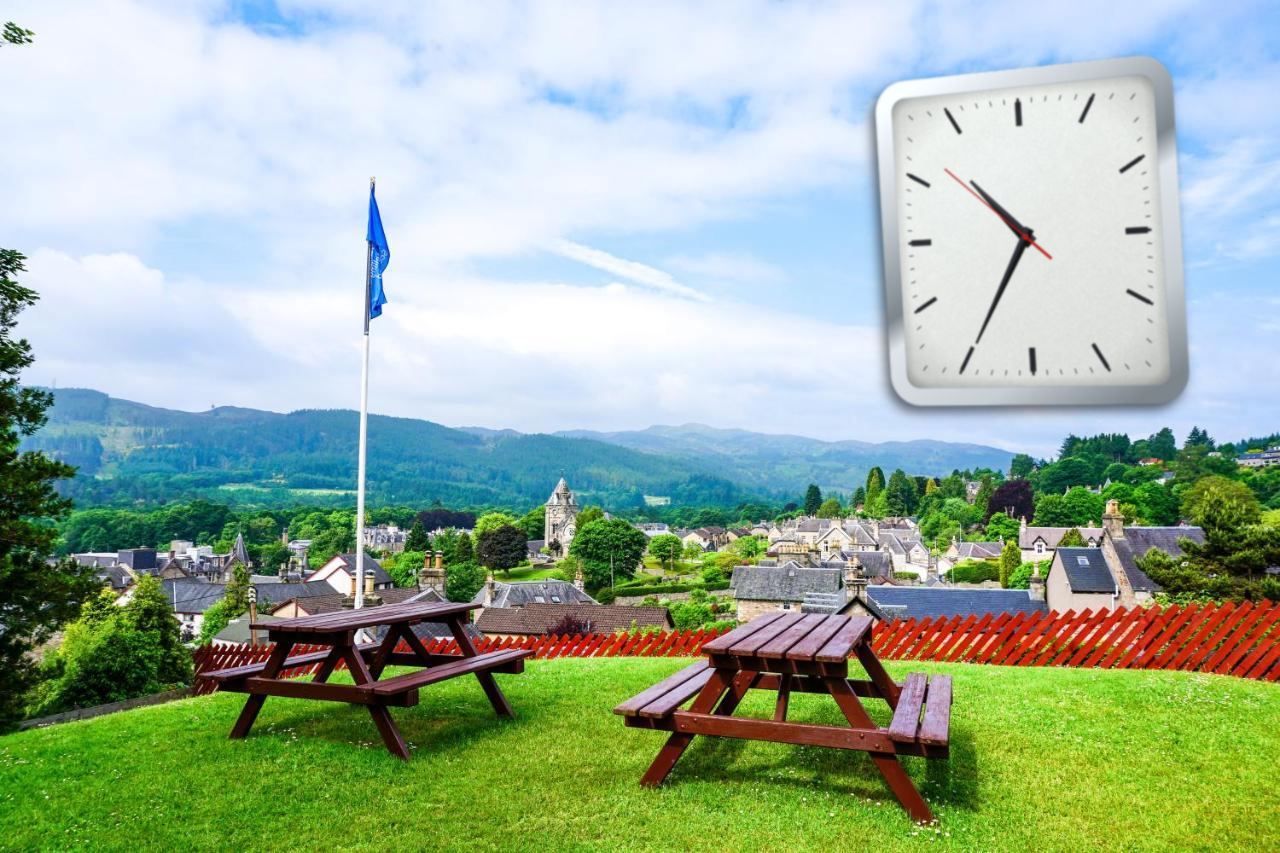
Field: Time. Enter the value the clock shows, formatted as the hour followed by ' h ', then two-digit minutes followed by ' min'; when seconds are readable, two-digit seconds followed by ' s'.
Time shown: 10 h 34 min 52 s
